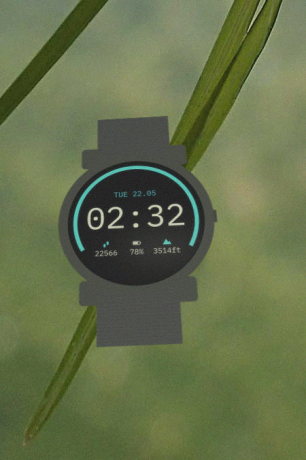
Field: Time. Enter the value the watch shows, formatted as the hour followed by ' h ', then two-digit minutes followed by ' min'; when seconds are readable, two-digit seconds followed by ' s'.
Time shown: 2 h 32 min
